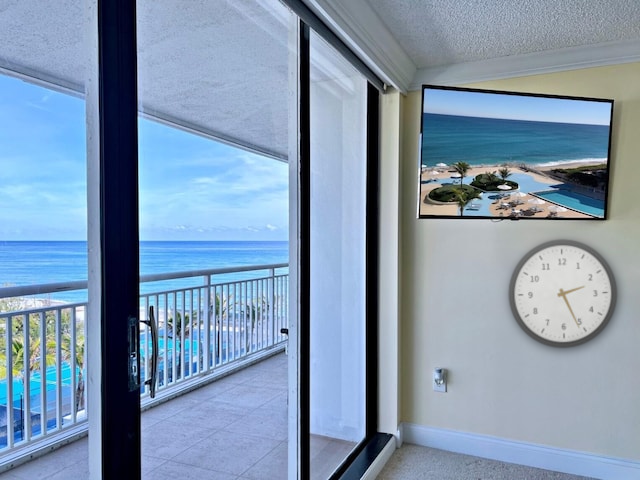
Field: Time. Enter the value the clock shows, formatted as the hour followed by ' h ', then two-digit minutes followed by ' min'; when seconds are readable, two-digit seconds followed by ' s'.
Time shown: 2 h 26 min
